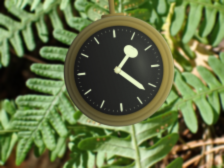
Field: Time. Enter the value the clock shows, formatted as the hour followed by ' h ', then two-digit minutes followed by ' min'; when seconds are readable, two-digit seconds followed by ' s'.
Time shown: 1 h 22 min
